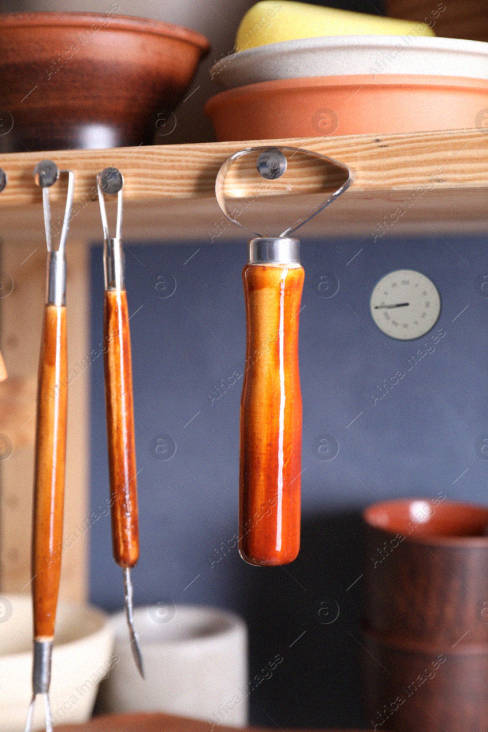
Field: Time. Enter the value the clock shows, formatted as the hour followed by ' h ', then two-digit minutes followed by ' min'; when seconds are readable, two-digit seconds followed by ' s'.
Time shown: 8 h 44 min
